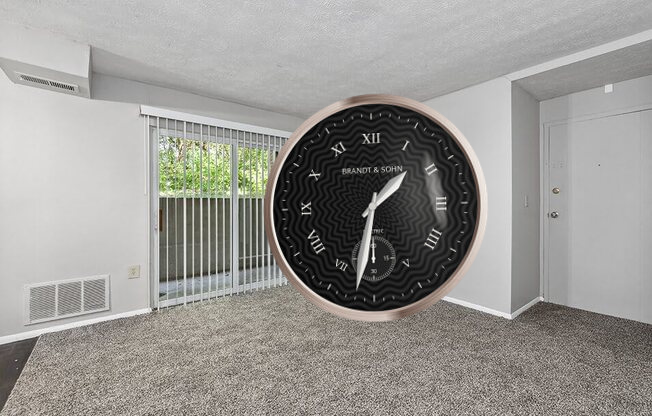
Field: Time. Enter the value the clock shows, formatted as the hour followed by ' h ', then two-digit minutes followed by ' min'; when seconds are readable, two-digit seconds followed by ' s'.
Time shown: 1 h 32 min
